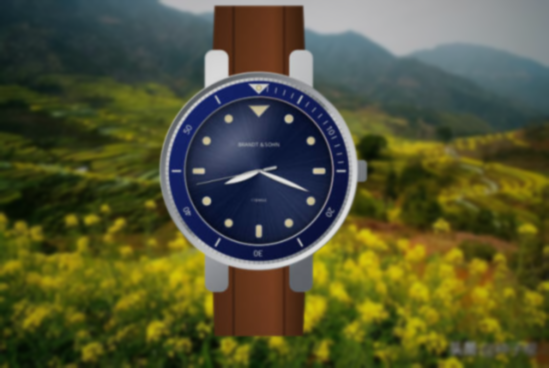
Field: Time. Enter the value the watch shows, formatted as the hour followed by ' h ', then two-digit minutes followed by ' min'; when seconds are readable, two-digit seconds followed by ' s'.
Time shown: 8 h 18 min 43 s
